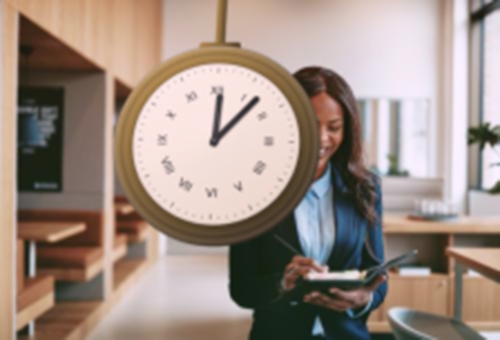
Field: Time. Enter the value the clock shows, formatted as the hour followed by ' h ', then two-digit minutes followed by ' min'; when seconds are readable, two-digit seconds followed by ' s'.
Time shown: 12 h 07 min
